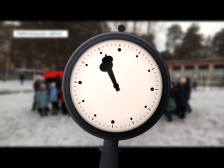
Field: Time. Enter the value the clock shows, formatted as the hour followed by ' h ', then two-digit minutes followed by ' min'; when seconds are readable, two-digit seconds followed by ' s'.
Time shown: 10 h 56 min
